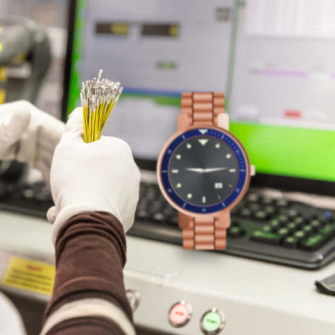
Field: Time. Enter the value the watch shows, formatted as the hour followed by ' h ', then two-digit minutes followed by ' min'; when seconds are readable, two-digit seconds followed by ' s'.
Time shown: 9 h 14 min
